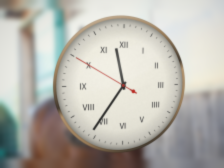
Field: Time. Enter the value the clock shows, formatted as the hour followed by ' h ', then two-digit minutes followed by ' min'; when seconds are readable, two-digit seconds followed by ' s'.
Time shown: 11 h 35 min 50 s
